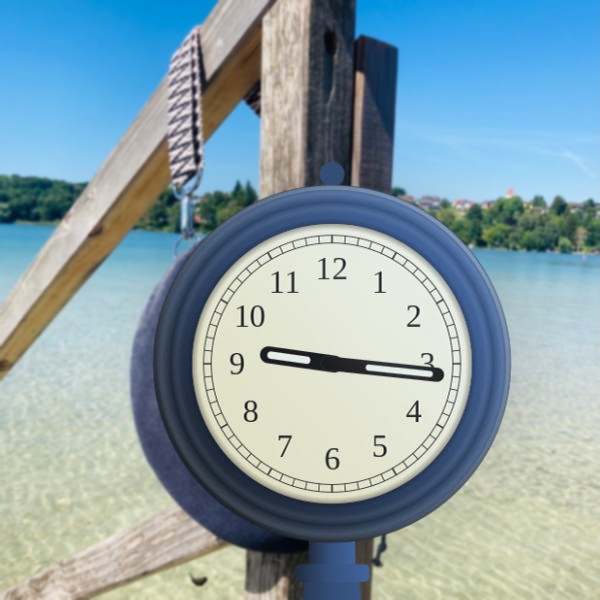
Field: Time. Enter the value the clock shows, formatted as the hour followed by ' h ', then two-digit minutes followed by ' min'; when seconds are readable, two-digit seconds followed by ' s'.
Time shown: 9 h 16 min
